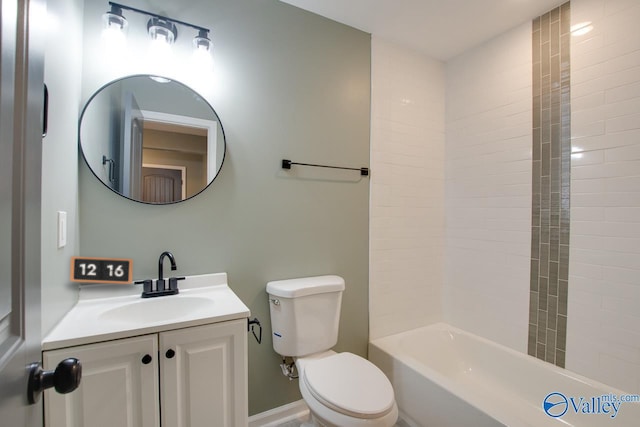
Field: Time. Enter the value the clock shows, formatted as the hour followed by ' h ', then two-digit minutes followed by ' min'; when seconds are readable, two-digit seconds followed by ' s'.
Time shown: 12 h 16 min
